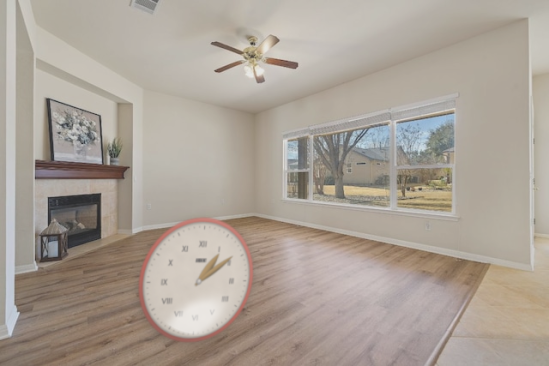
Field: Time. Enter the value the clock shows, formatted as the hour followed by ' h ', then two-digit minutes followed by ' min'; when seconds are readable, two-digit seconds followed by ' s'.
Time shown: 1 h 09 min
